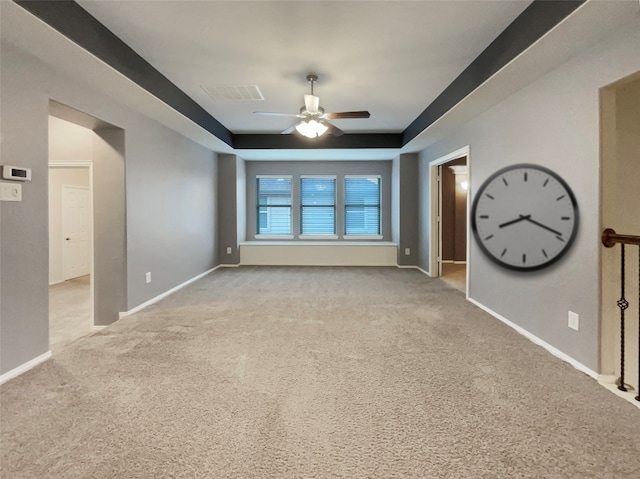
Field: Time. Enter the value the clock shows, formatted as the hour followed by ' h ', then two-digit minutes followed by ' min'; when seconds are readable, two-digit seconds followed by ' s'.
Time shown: 8 h 19 min
